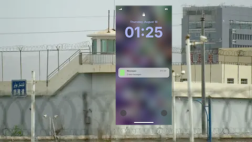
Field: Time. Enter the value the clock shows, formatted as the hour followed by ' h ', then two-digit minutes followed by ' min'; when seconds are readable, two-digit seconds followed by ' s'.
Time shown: 1 h 25 min
